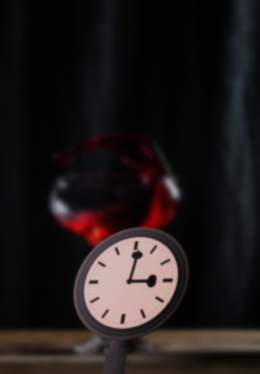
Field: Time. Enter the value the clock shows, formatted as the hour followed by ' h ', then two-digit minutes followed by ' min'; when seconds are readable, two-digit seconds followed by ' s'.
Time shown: 3 h 01 min
